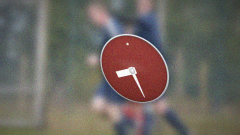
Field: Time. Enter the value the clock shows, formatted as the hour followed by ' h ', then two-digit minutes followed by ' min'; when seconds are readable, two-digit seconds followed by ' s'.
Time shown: 8 h 27 min
